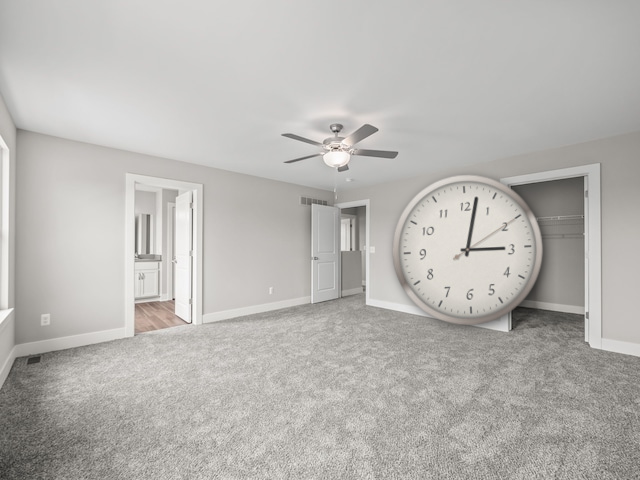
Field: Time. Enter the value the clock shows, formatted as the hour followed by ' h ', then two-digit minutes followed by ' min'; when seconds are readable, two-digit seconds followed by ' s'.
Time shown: 3 h 02 min 10 s
